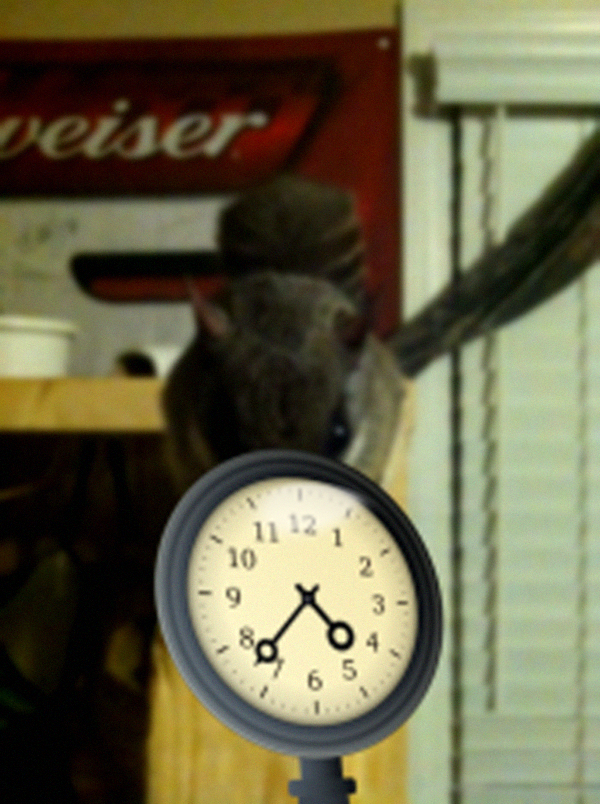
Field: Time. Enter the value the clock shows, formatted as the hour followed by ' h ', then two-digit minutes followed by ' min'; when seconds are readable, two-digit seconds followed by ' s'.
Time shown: 4 h 37 min
